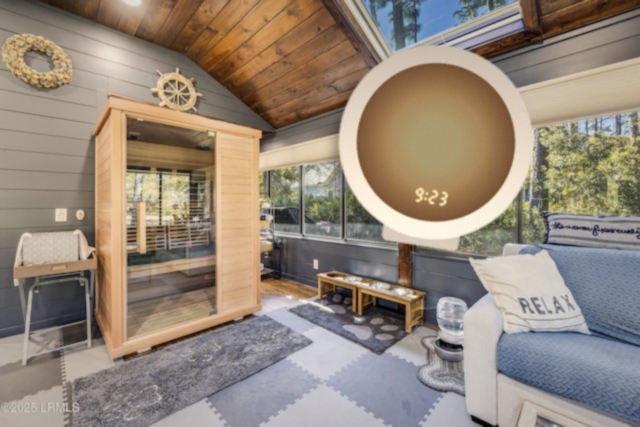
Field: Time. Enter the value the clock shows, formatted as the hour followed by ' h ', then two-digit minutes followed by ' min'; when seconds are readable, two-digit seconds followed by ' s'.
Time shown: 9 h 23 min
